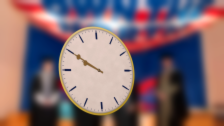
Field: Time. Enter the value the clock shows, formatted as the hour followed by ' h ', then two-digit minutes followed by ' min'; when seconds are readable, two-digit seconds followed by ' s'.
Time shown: 9 h 50 min
